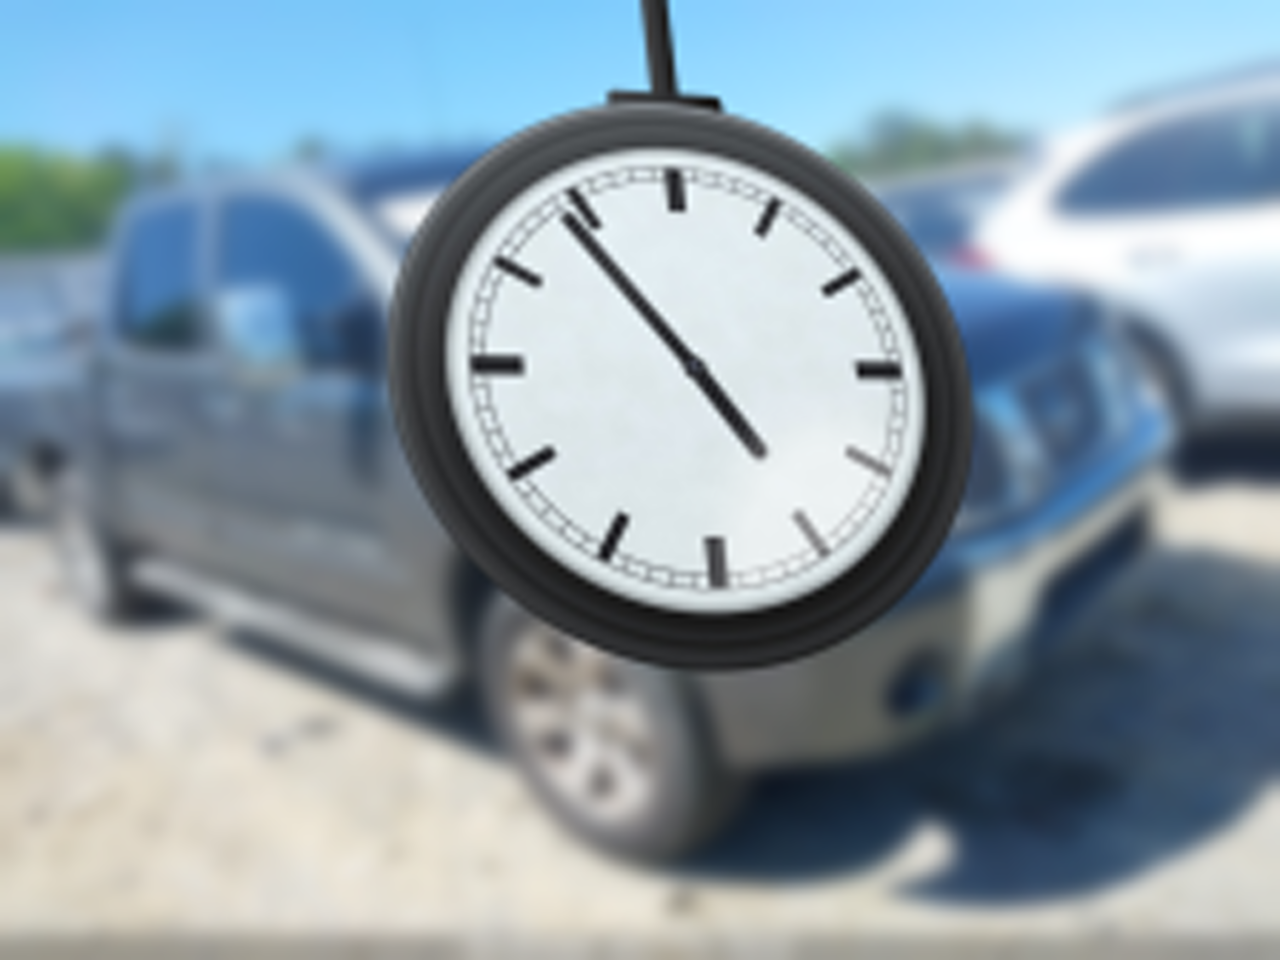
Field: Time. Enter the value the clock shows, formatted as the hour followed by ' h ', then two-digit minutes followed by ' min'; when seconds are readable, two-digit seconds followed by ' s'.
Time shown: 4 h 54 min
